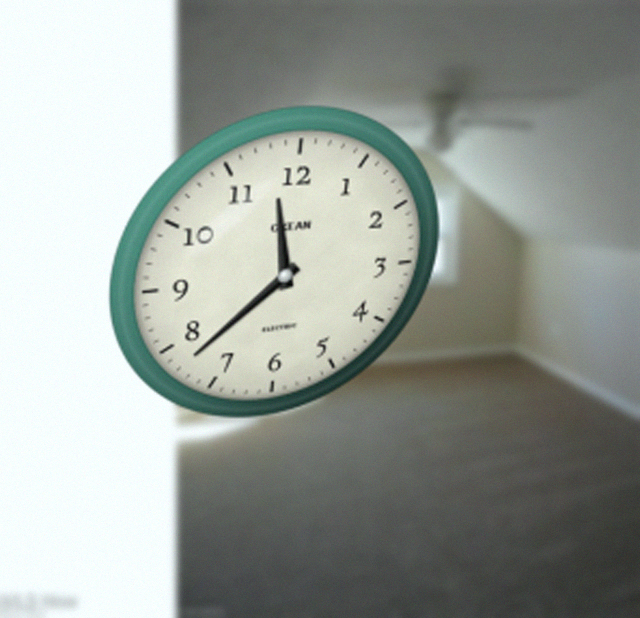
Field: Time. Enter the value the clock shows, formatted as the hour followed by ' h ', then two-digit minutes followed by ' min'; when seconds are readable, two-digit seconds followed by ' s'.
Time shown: 11 h 38 min
